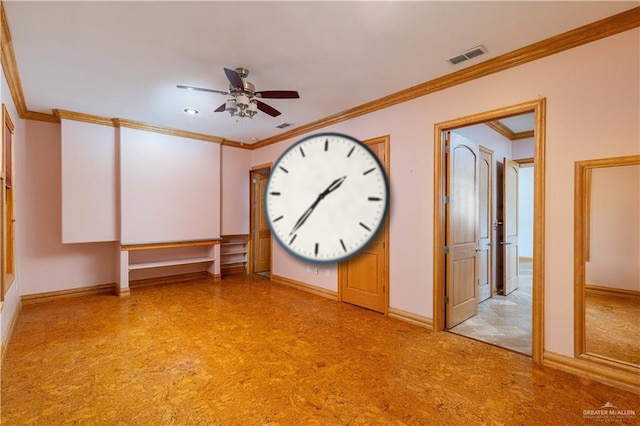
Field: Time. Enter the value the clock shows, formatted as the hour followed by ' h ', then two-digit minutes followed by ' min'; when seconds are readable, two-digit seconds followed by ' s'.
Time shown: 1 h 36 min
